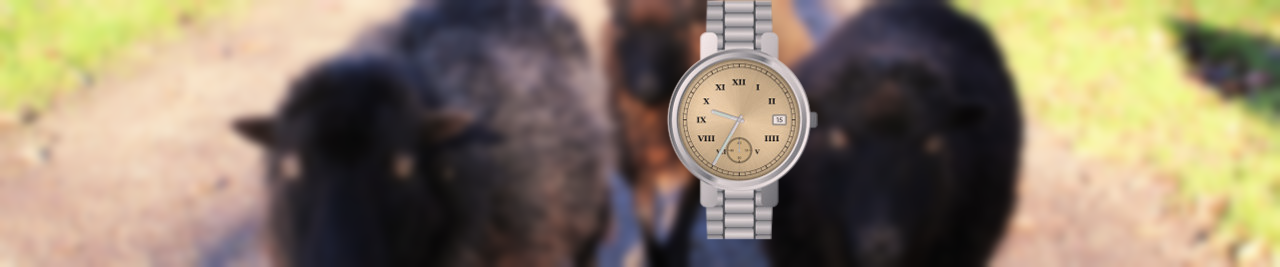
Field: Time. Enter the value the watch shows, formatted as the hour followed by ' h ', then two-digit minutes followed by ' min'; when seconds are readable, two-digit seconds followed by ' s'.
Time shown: 9 h 35 min
